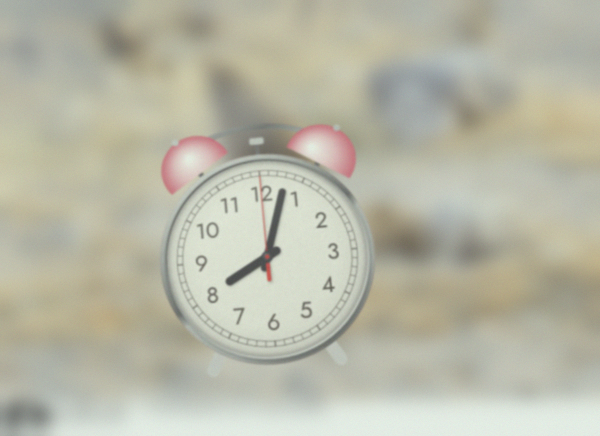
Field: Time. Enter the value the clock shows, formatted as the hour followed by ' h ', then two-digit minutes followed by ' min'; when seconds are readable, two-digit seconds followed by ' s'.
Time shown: 8 h 03 min 00 s
